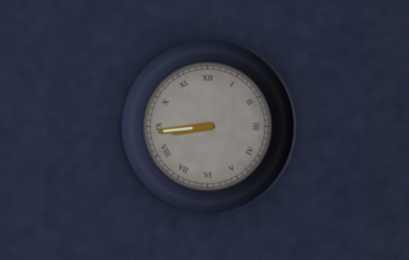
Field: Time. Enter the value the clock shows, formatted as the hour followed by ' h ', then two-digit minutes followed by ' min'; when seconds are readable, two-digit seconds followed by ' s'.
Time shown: 8 h 44 min
